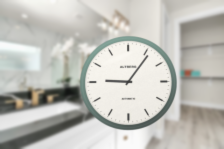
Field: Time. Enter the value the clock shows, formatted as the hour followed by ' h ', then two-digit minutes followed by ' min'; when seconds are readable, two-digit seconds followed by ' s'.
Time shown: 9 h 06 min
